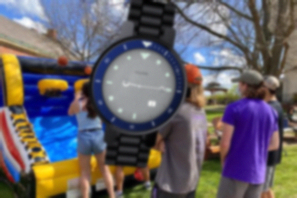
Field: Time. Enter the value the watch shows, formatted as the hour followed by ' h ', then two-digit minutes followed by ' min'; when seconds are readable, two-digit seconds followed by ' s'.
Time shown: 9 h 15 min
